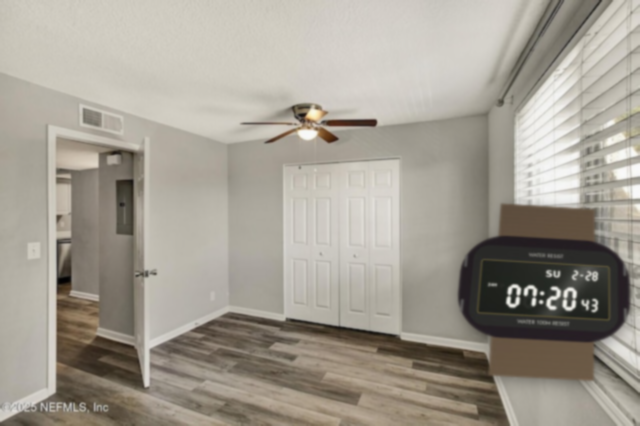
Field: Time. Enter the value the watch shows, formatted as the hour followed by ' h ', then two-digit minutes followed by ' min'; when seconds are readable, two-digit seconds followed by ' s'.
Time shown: 7 h 20 min 43 s
